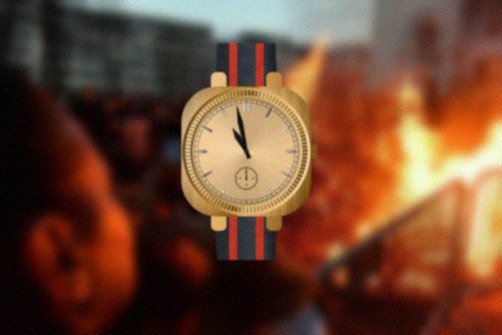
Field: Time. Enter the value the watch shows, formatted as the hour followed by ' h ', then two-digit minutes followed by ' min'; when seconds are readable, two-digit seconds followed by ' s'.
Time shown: 10 h 58 min
